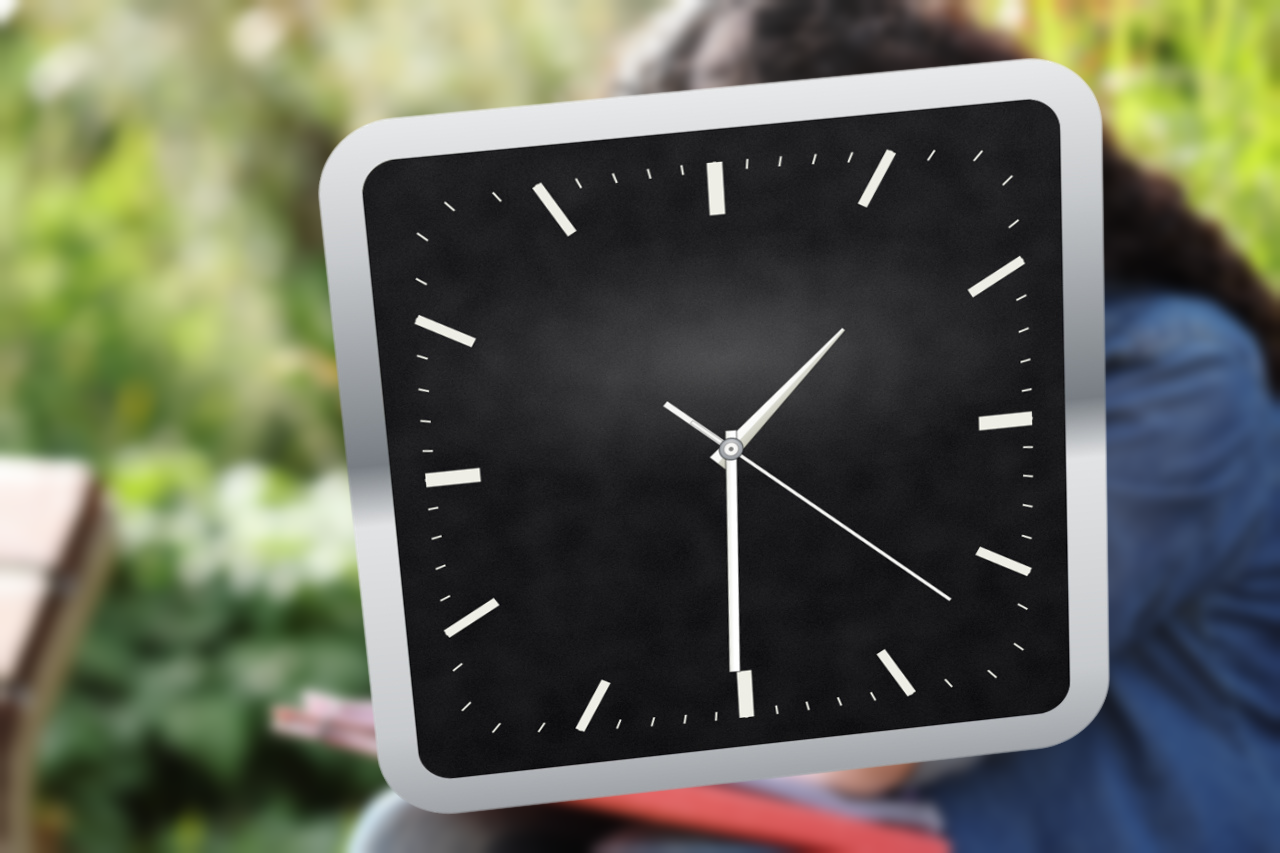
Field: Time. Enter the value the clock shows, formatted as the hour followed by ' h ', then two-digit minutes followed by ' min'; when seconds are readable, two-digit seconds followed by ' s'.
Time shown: 1 h 30 min 22 s
